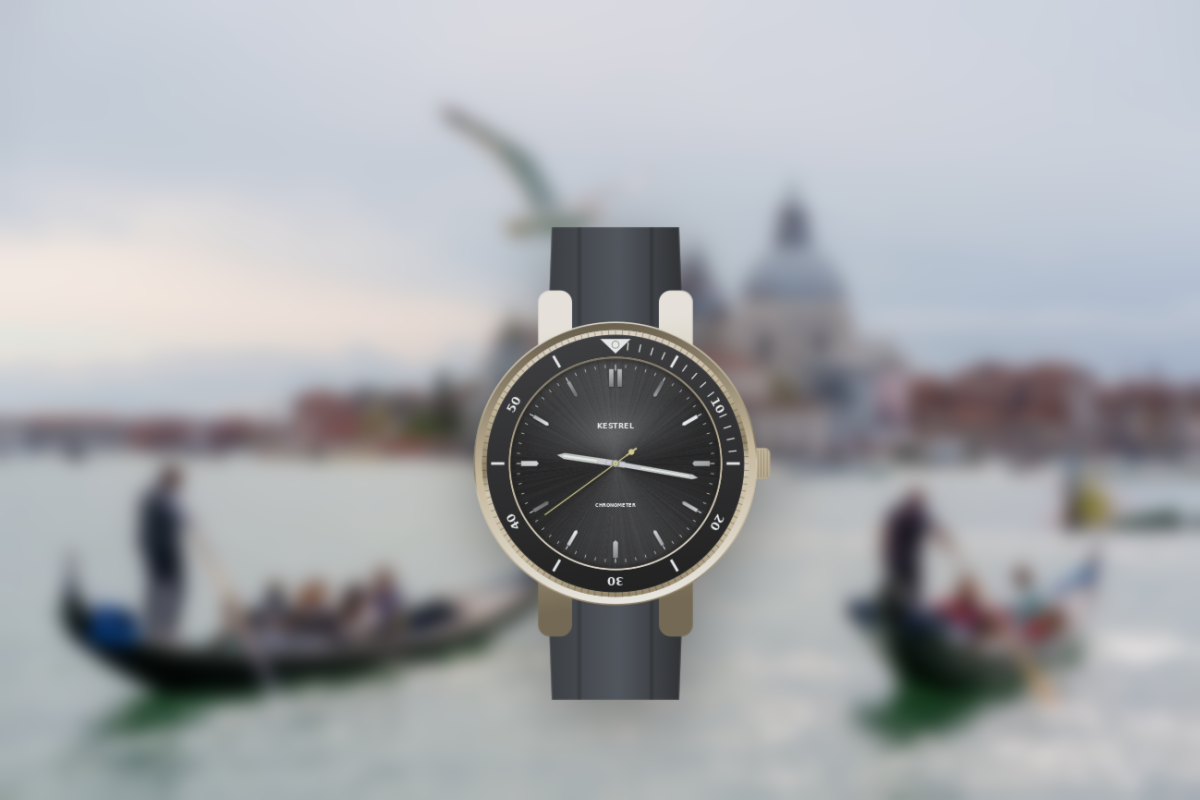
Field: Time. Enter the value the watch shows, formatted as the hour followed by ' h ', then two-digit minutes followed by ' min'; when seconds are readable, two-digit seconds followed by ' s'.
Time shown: 9 h 16 min 39 s
